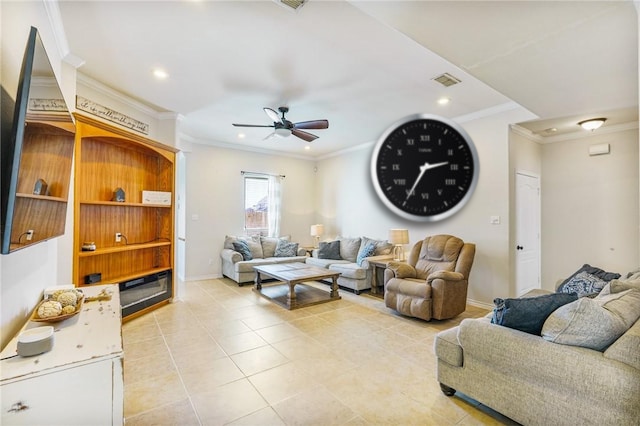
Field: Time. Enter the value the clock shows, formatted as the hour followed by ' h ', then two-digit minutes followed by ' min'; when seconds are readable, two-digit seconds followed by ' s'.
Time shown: 2 h 35 min
